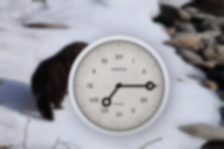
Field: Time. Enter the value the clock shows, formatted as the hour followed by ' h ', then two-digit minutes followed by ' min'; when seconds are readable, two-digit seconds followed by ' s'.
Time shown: 7 h 15 min
